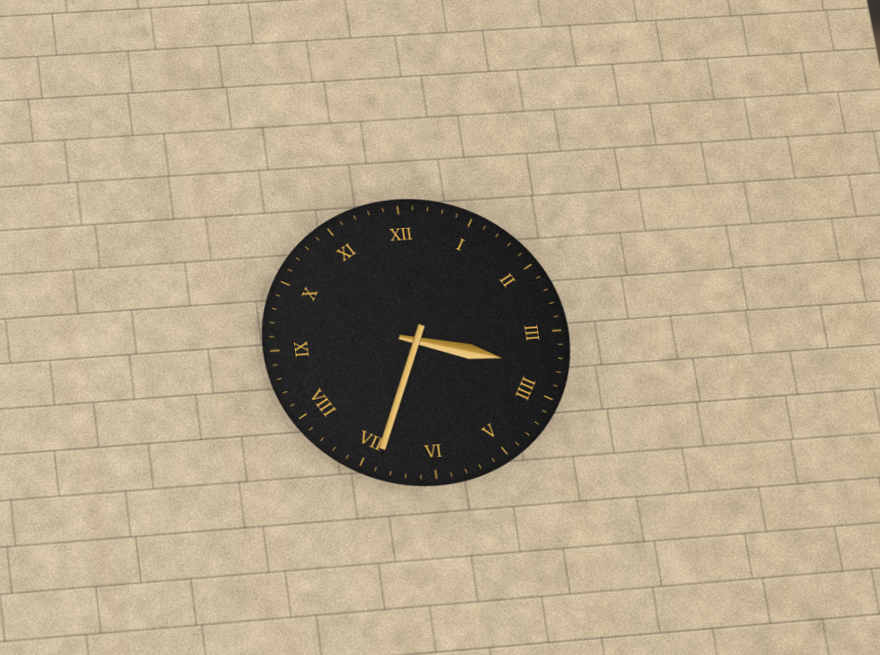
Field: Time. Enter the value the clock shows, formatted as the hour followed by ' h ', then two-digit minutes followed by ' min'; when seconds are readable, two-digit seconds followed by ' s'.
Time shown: 3 h 34 min
